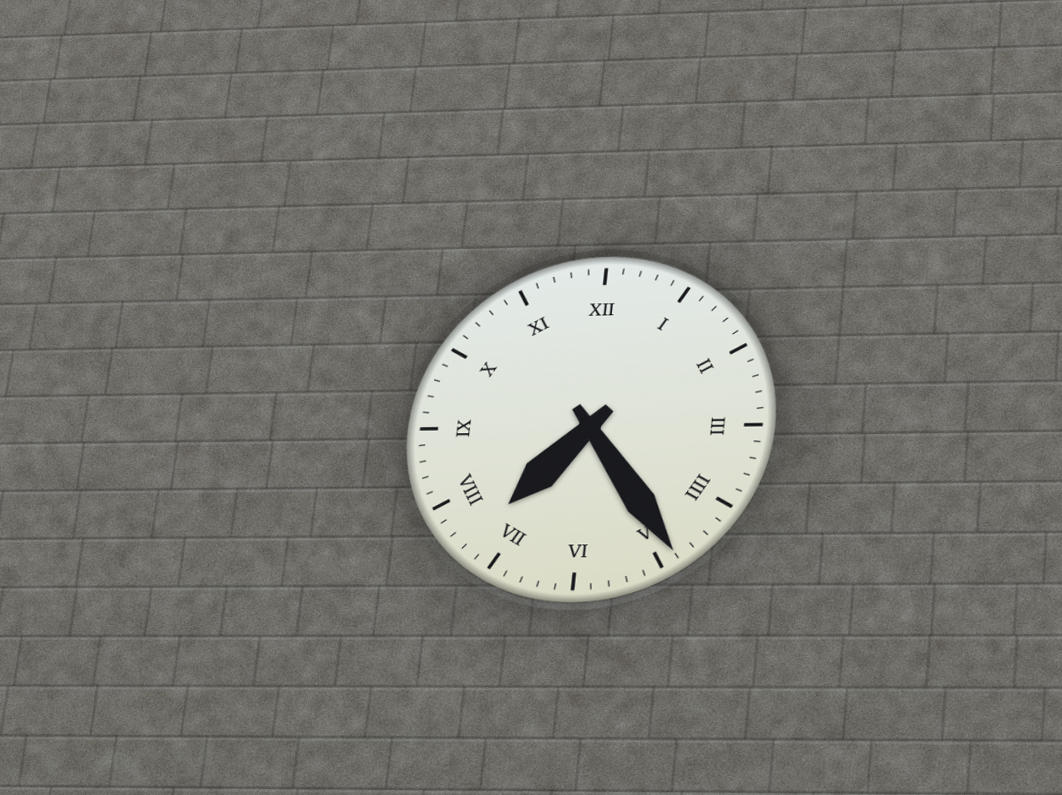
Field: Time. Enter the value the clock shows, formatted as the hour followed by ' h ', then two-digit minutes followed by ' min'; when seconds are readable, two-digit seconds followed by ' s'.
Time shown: 7 h 24 min
